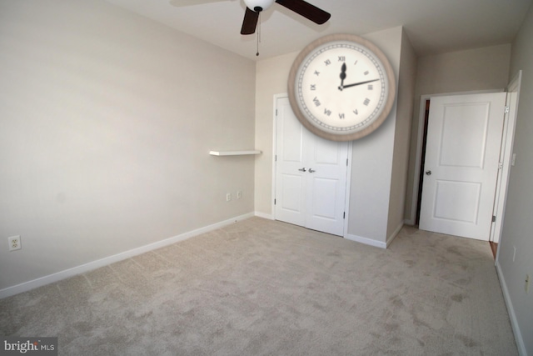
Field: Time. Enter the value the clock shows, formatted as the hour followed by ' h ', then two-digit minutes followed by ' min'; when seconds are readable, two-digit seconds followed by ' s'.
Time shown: 12 h 13 min
